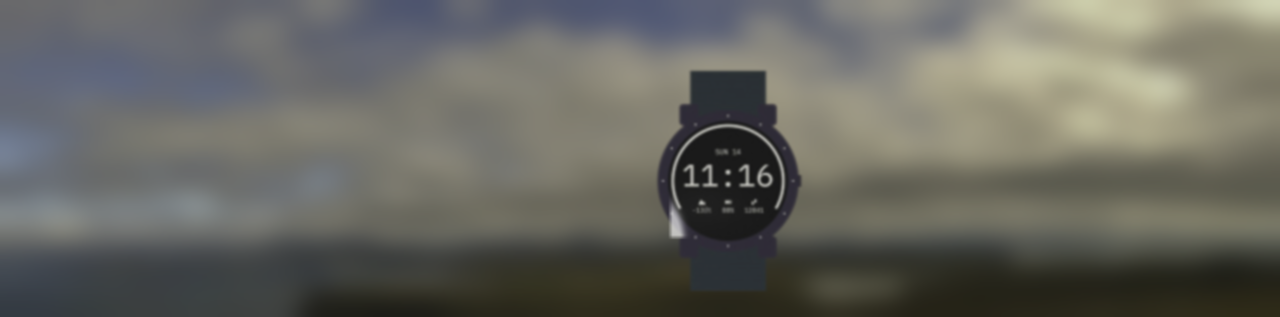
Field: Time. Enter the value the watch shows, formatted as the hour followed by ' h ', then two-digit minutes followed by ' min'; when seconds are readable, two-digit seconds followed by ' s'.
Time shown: 11 h 16 min
